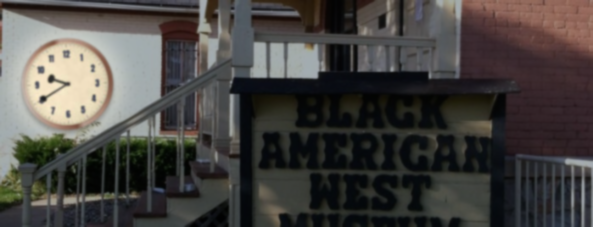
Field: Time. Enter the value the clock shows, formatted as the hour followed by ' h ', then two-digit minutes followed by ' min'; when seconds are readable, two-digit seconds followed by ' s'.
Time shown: 9 h 40 min
